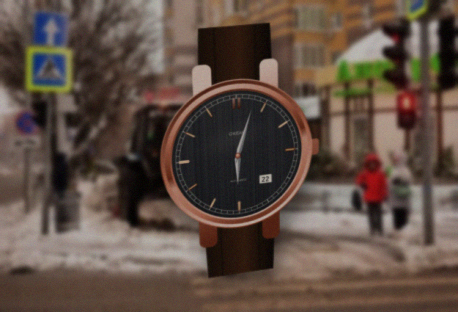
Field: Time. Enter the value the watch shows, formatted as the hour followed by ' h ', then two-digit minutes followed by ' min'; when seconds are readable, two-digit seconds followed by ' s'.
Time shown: 6 h 03 min
